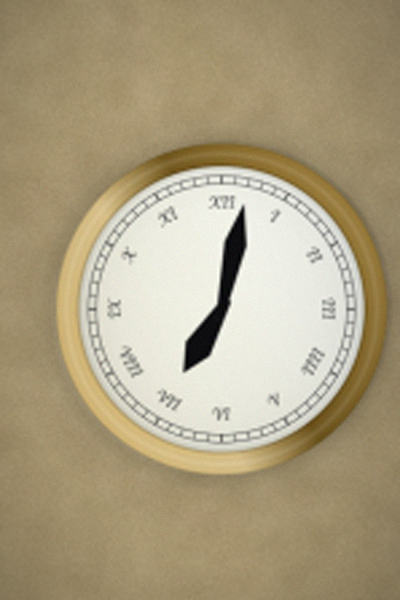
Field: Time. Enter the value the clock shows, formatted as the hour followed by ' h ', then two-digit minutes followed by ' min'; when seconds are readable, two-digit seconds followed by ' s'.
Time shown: 7 h 02 min
